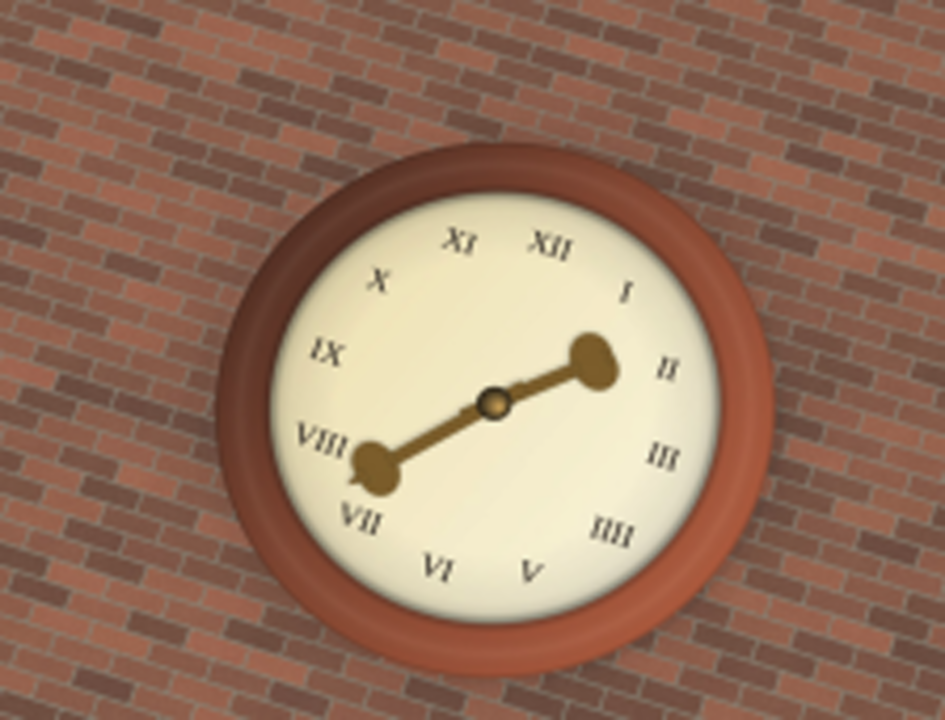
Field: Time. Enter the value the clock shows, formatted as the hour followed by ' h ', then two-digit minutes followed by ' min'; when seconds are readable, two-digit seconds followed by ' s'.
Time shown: 1 h 37 min
